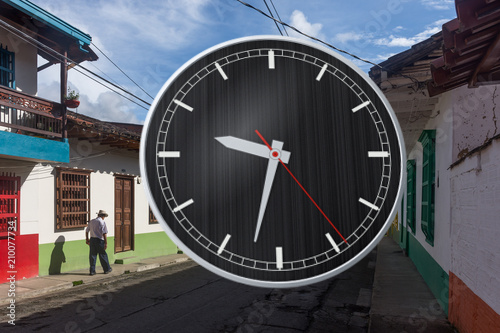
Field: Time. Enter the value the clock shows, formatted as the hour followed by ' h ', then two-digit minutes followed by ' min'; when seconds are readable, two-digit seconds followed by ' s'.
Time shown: 9 h 32 min 24 s
